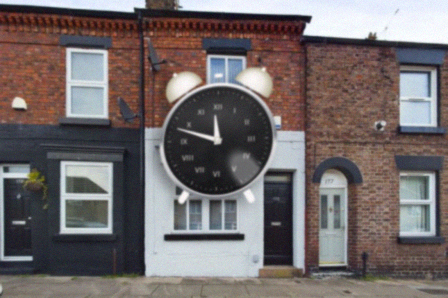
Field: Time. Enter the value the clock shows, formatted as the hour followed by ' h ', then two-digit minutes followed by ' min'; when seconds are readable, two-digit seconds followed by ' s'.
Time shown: 11 h 48 min
